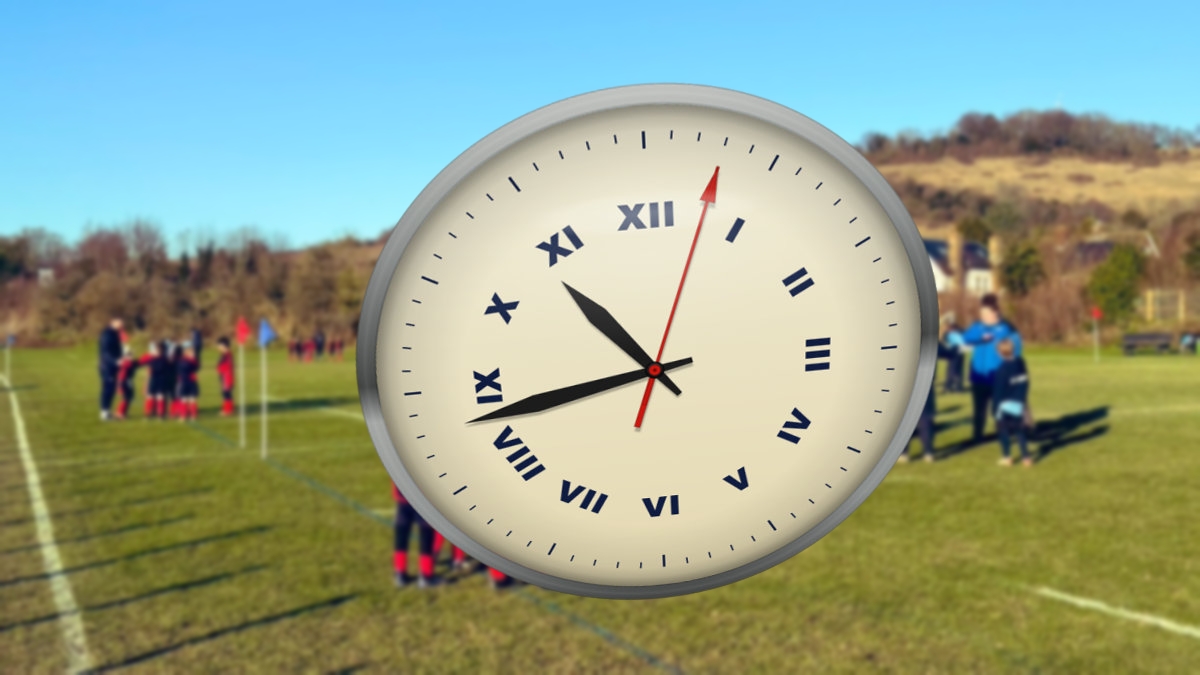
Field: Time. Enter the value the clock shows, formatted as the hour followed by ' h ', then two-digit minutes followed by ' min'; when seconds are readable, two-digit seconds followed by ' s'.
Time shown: 10 h 43 min 03 s
